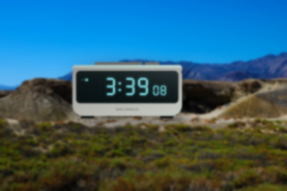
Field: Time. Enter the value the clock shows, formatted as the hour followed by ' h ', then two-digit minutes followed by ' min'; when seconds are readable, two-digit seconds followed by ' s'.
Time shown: 3 h 39 min
